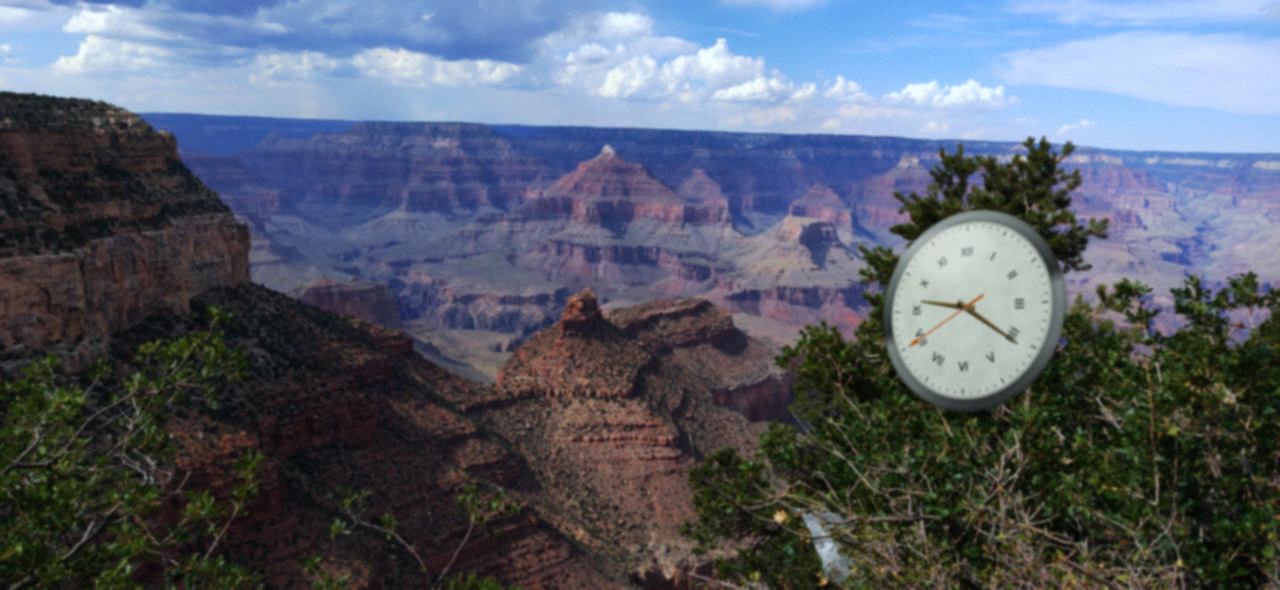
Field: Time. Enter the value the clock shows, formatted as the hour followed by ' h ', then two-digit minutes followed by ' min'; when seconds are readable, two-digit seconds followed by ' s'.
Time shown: 9 h 20 min 40 s
